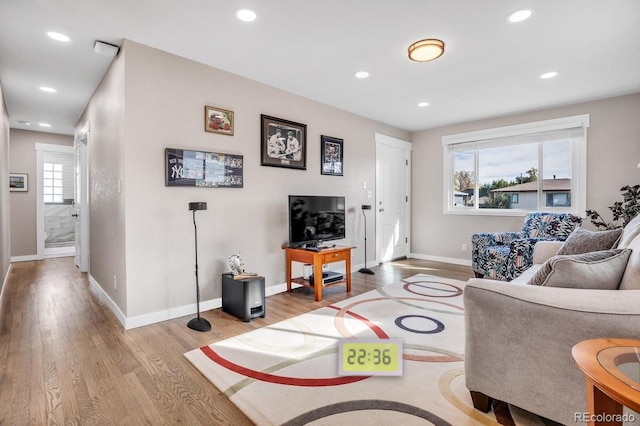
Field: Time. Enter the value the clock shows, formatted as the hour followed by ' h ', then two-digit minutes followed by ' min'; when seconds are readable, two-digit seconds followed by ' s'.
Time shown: 22 h 36 min
